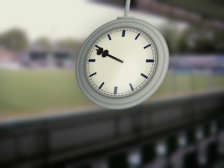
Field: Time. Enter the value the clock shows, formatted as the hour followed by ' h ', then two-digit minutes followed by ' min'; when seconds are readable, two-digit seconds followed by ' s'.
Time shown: 9 h 49 min
